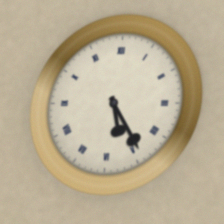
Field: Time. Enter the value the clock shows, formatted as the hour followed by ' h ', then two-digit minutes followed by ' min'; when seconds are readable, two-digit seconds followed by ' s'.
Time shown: 5 h 24 min
